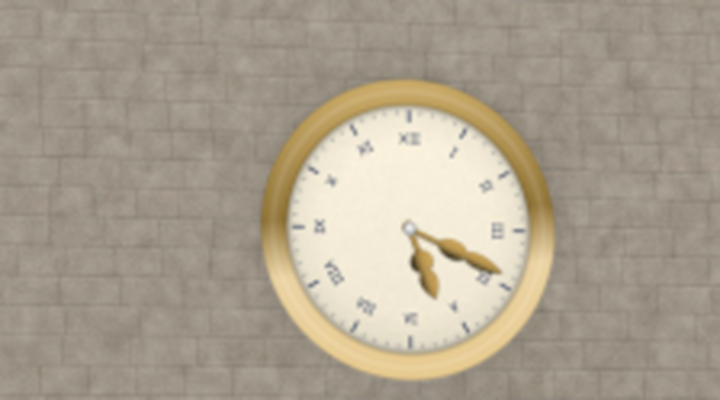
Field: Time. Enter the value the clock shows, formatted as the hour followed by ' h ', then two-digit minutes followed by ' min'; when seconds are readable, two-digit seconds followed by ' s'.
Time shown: 5 h 19 min
